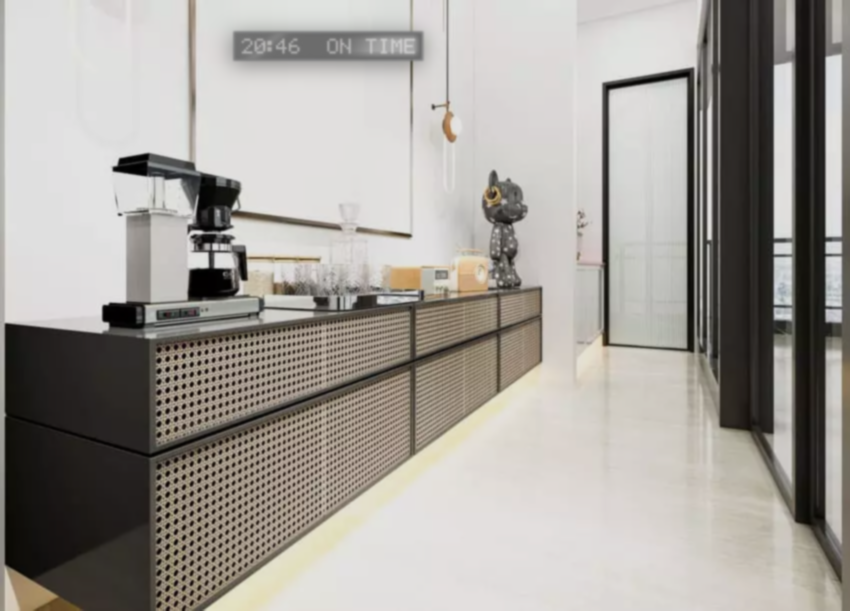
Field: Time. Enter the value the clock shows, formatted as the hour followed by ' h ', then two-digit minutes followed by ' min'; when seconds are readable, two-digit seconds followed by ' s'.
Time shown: 20 h 46 min
